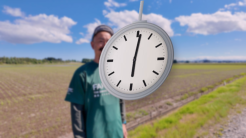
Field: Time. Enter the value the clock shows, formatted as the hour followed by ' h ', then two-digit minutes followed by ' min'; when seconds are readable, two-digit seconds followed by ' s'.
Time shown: 6 h 01 min
